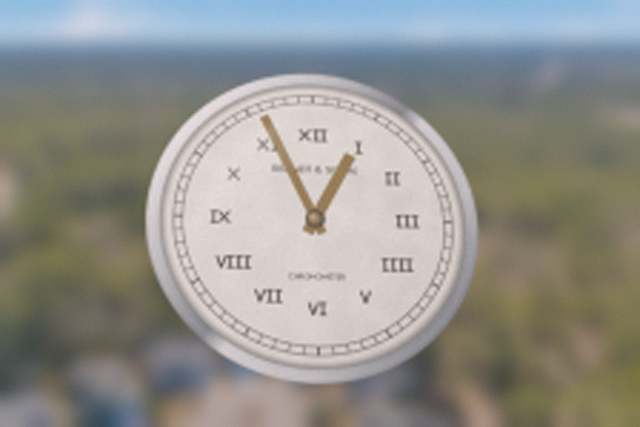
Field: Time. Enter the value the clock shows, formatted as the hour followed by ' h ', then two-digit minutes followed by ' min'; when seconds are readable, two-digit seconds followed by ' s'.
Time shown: 12 h 56 min
